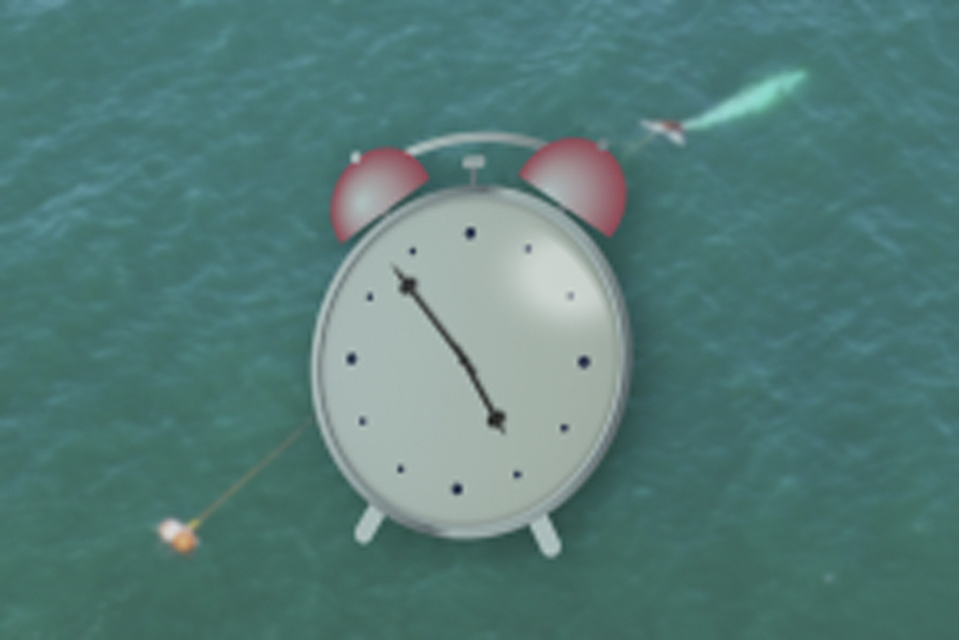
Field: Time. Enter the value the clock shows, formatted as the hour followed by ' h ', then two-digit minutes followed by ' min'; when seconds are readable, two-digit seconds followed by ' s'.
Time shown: 4 h 53 min
